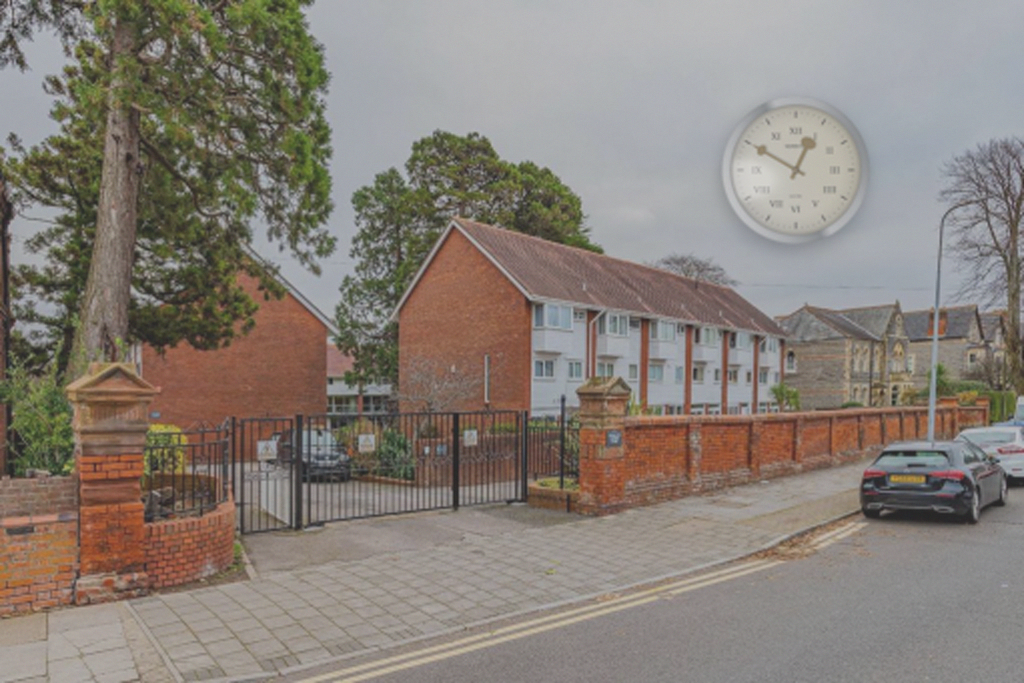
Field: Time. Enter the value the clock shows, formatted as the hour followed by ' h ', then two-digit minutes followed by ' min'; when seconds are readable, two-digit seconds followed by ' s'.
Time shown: 12 h 50 min
